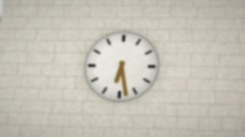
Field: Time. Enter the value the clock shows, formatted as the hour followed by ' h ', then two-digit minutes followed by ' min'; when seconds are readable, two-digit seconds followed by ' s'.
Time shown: 6 h 28 min
